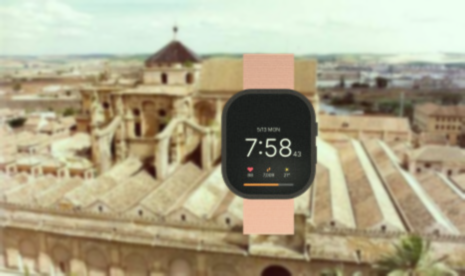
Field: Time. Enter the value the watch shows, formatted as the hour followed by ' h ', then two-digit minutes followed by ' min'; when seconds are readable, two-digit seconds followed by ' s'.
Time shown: 7 h 58 min
